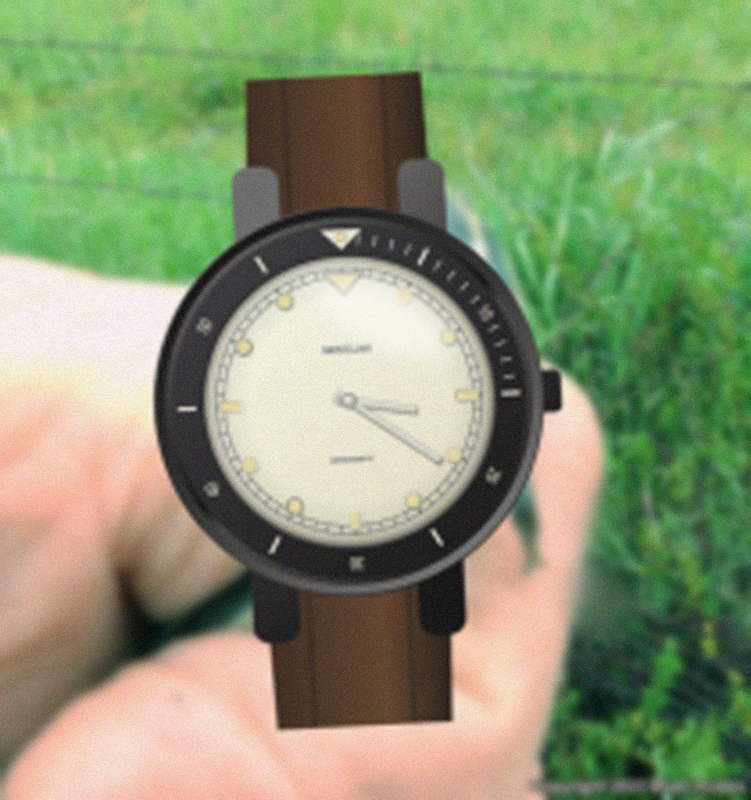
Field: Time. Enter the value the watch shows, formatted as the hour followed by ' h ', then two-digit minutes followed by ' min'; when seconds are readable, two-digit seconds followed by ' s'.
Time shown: 3 h 21 min
